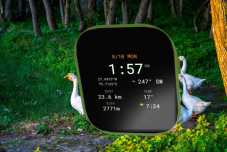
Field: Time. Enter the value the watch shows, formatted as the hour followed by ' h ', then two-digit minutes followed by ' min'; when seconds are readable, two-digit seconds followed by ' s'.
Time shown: 1 h 57 min
